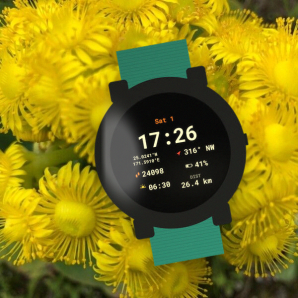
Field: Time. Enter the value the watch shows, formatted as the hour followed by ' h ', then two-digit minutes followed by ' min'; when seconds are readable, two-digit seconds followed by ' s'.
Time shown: 17 h 26 min
